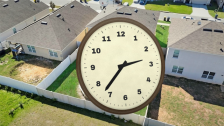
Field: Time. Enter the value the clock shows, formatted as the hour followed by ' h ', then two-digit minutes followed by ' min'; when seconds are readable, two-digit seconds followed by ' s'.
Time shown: 2 h 37 min
